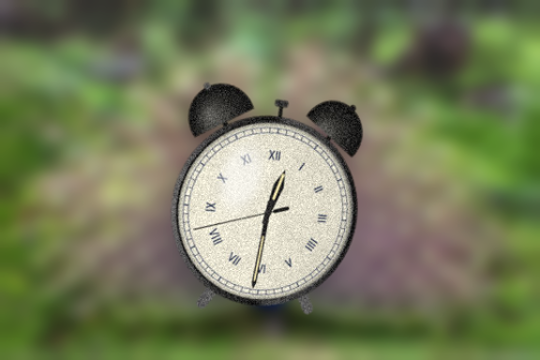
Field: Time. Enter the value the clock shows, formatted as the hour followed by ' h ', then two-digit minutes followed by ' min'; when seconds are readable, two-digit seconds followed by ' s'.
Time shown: 12 h 30 min 42 s
